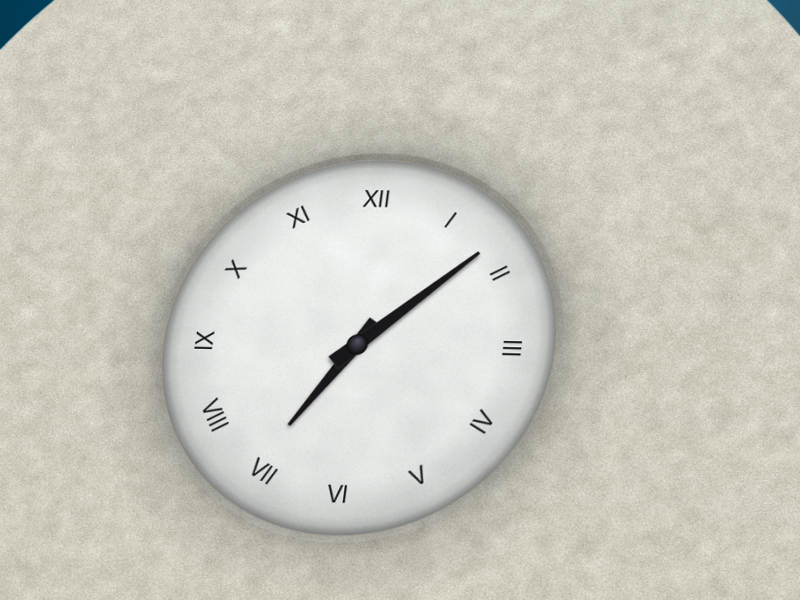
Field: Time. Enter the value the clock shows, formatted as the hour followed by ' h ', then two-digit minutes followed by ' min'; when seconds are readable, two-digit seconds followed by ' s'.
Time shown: 7 h 08 min
